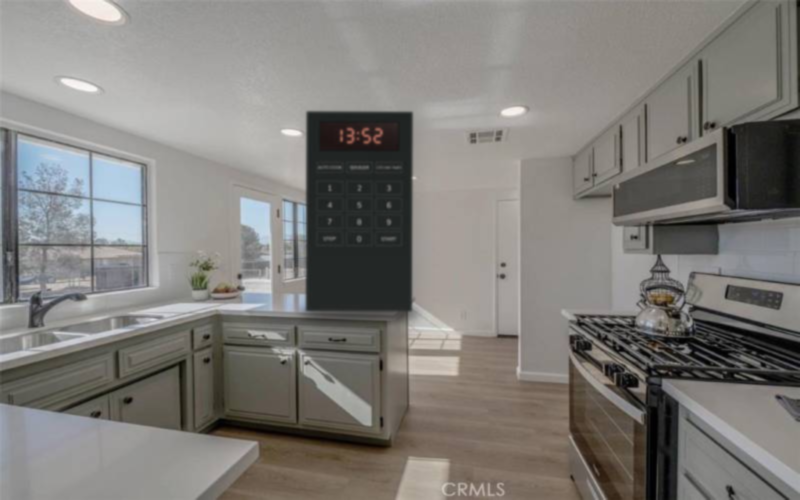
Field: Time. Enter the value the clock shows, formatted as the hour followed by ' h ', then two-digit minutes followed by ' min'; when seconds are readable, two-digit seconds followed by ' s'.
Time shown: 13 h 52 min
